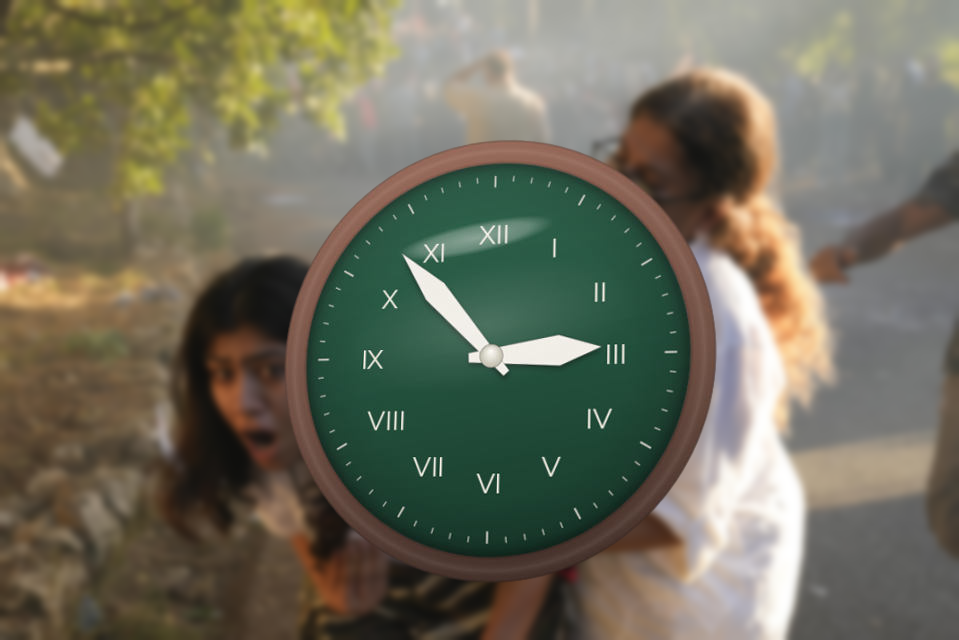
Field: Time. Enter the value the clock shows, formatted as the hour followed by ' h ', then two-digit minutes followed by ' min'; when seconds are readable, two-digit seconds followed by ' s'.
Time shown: 2 h 53 min
